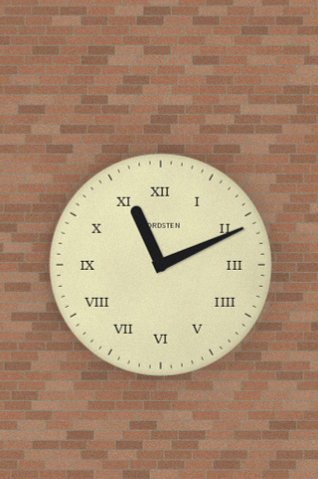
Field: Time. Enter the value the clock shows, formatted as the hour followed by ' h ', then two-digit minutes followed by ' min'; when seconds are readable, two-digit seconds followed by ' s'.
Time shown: 11 h 11 min
